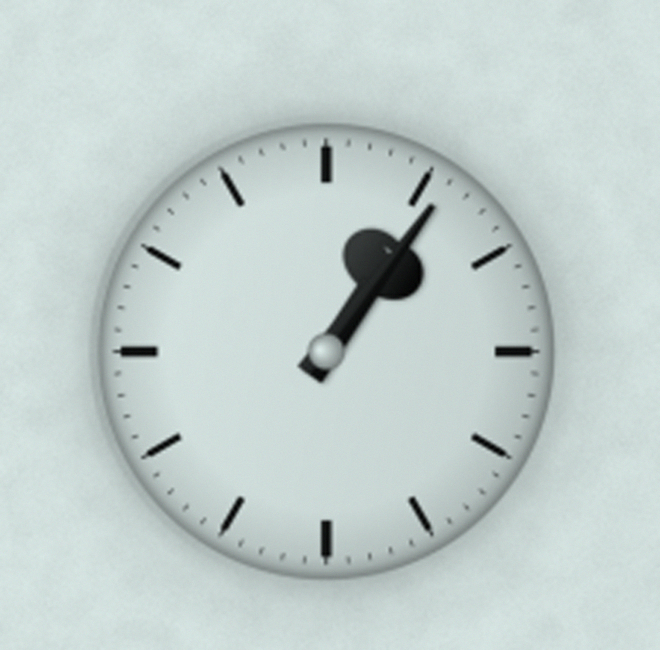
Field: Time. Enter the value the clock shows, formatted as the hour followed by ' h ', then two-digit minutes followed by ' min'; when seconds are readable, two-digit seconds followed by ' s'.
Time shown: 1 h 06 min
